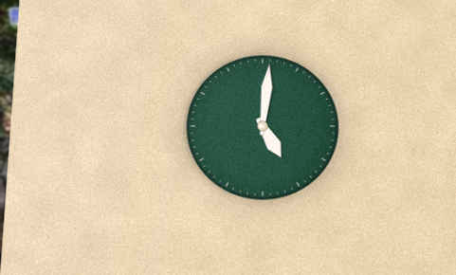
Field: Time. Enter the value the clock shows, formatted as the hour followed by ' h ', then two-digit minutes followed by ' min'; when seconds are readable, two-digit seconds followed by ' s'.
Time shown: 5 h 01 min
